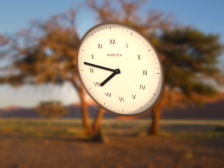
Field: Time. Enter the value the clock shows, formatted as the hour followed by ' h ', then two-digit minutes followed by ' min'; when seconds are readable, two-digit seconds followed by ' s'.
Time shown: 7 h 47 min
